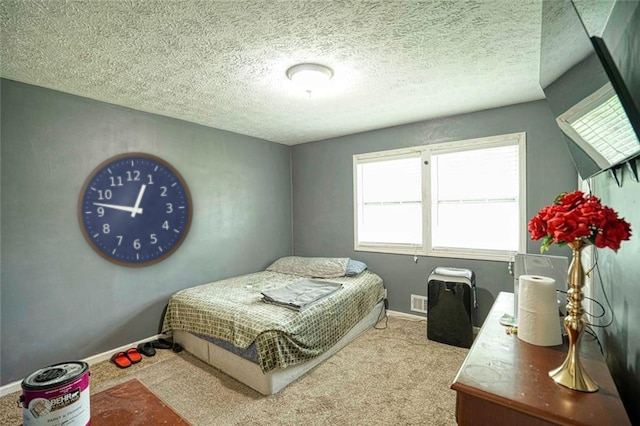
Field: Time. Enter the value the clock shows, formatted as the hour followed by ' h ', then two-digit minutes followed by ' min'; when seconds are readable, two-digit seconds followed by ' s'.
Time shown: 12 h 47 min
